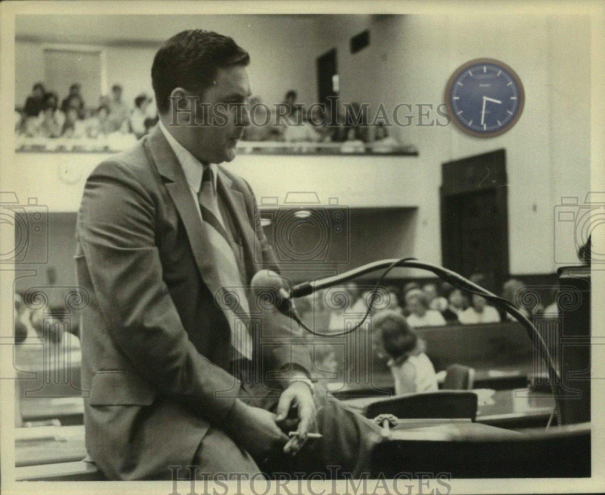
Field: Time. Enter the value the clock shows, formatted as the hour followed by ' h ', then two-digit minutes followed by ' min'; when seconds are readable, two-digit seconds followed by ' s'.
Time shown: 3 h 31 min
